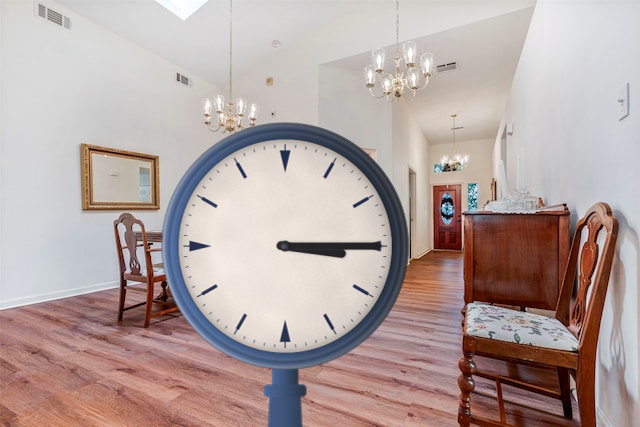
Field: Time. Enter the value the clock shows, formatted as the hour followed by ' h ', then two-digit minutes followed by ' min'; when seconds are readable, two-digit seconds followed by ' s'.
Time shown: 3 h 15 min
